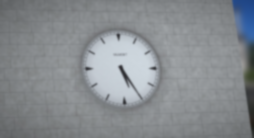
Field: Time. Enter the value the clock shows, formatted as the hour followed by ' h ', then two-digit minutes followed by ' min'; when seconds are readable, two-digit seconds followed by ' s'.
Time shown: 5 h 25 min
